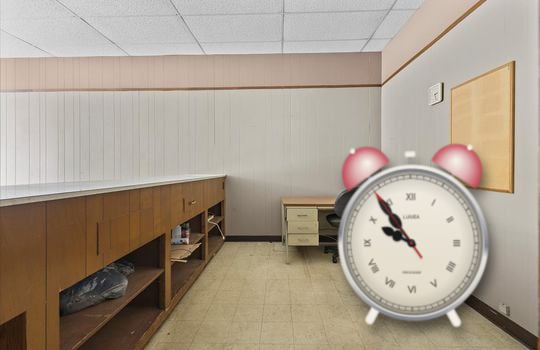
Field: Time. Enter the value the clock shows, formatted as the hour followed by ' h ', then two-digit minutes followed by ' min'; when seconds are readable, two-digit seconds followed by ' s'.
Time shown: 9 h 53 min 54 s
